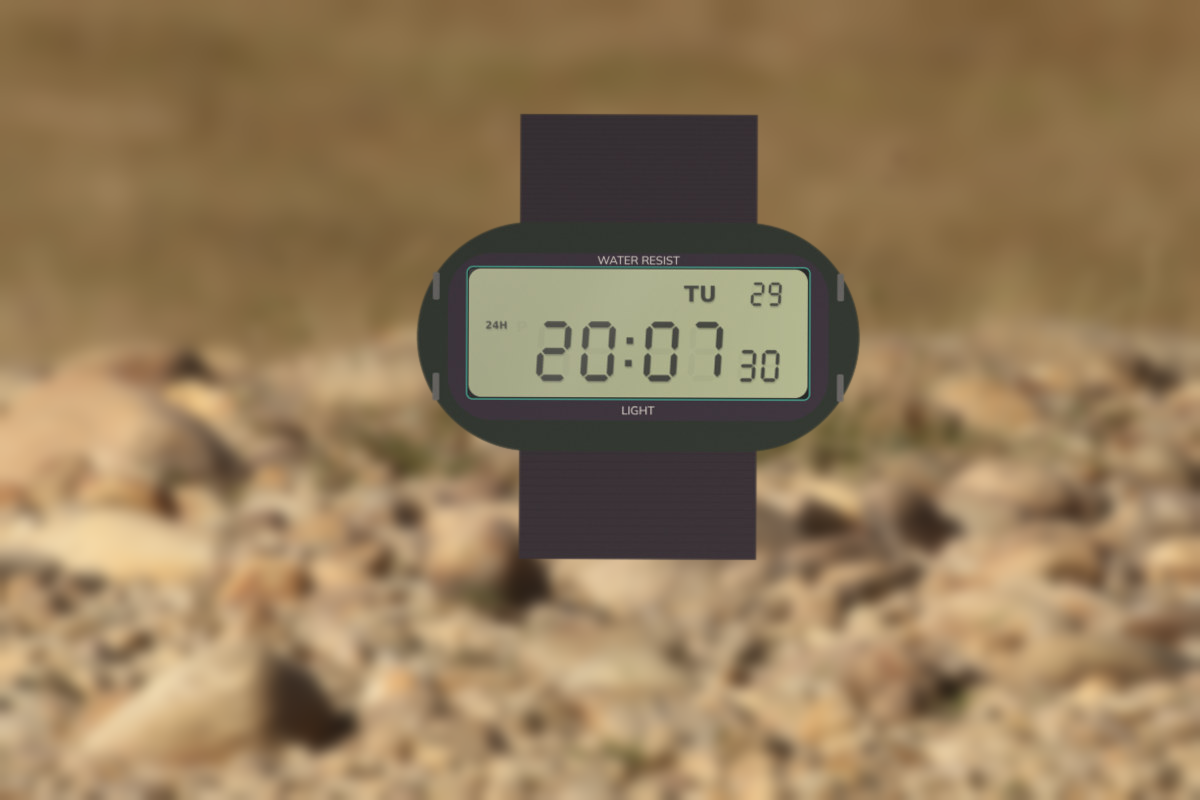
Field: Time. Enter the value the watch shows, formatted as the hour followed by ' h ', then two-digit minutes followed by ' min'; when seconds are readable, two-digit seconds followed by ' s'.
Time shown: 20 h 07 min 30 s
